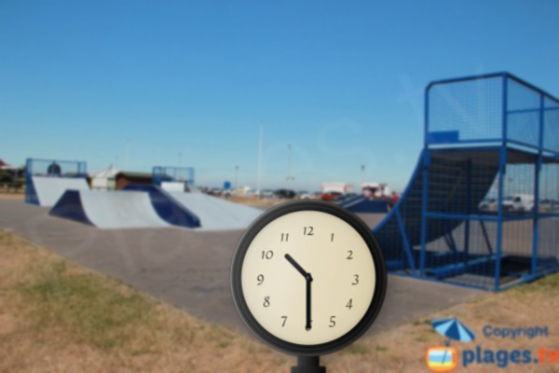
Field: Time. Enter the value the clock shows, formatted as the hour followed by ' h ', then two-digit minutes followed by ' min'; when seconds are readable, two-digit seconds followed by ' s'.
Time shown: 10 h 30 min
